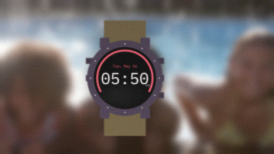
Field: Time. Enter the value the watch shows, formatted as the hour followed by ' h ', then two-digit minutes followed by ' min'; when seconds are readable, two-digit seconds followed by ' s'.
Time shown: 5 h 50 min
